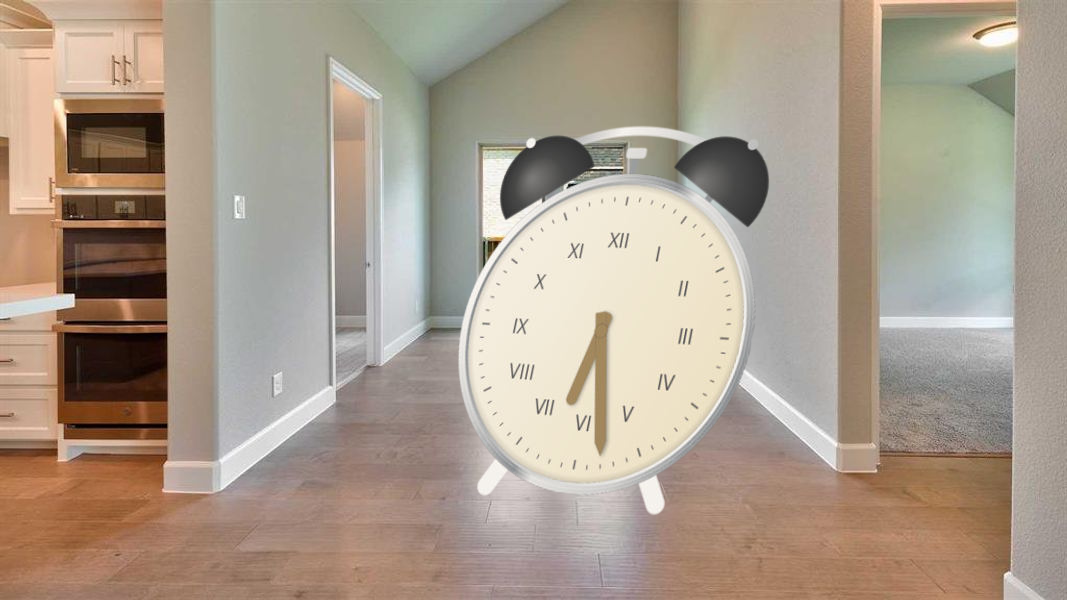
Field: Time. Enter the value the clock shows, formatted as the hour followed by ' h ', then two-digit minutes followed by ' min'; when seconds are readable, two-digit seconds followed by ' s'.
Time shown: 6 h 28 min
